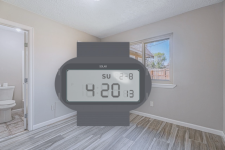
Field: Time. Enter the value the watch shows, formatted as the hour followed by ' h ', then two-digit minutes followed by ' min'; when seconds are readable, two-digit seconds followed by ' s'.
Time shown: 4 h 20 min 13 s
